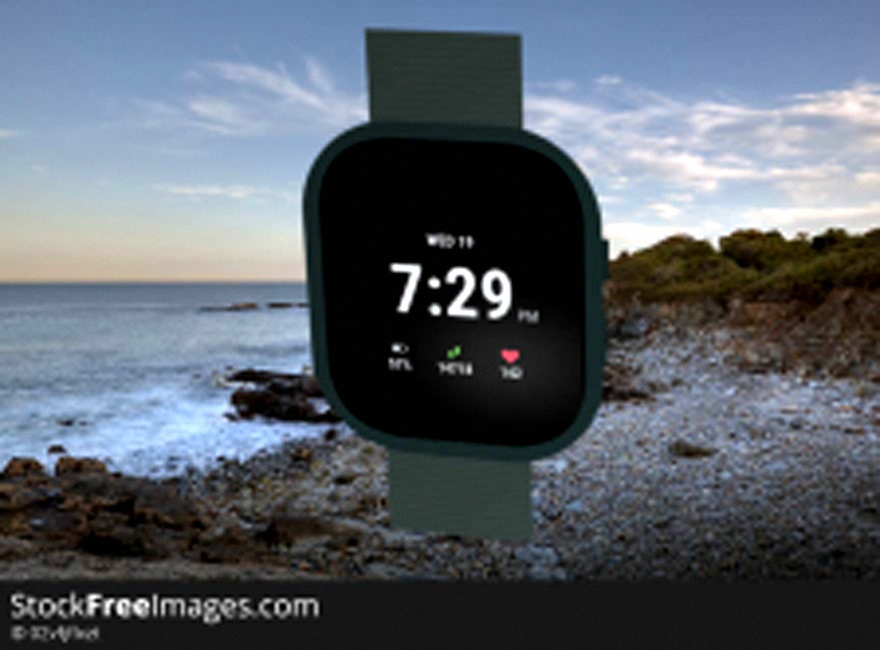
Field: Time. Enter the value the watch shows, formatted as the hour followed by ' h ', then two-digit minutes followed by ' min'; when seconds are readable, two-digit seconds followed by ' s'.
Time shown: 7 h 29 min
